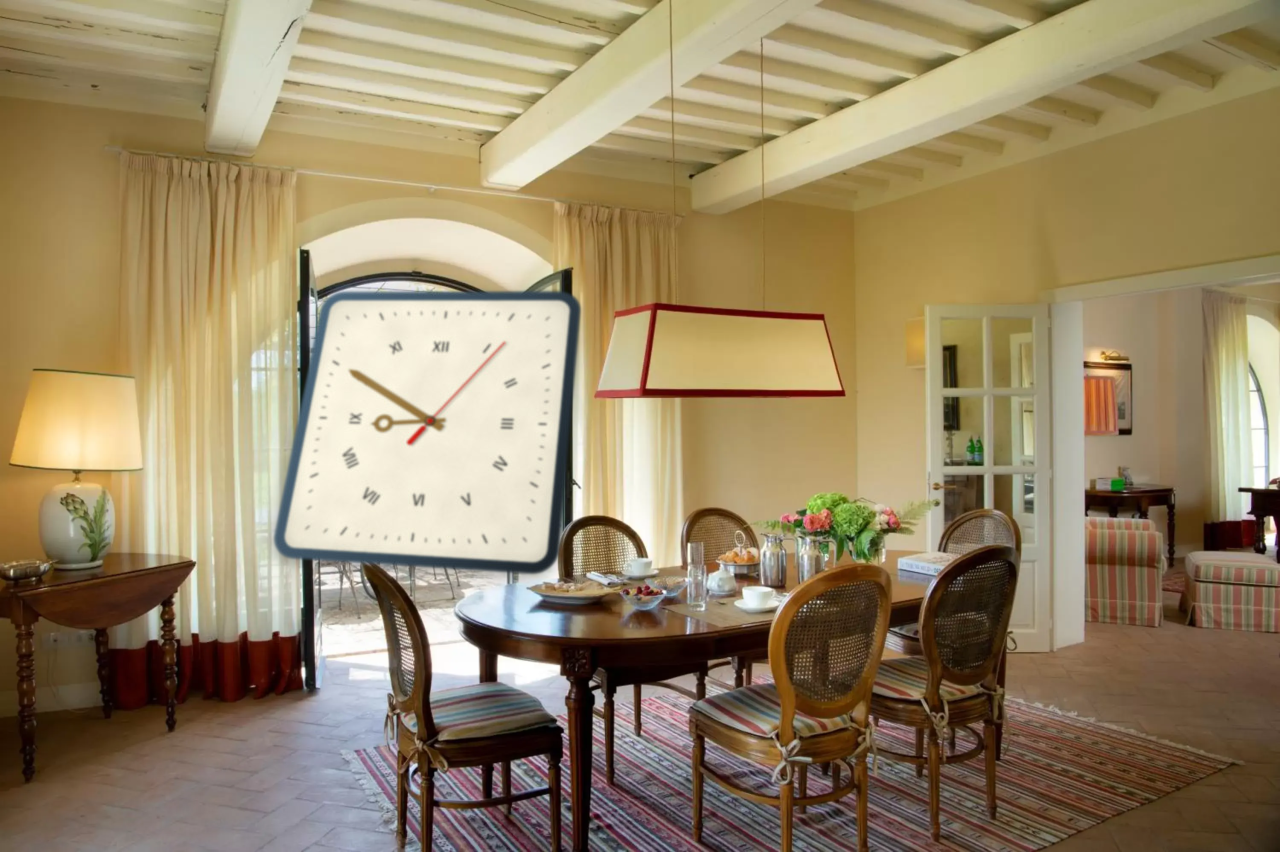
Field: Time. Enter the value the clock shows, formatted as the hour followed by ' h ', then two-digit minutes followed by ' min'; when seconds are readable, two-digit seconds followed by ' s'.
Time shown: 8 h 50 min 06 s
